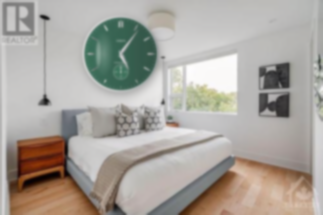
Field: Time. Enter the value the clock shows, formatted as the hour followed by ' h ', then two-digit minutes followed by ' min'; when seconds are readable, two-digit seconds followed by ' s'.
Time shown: 5 h 06 min
